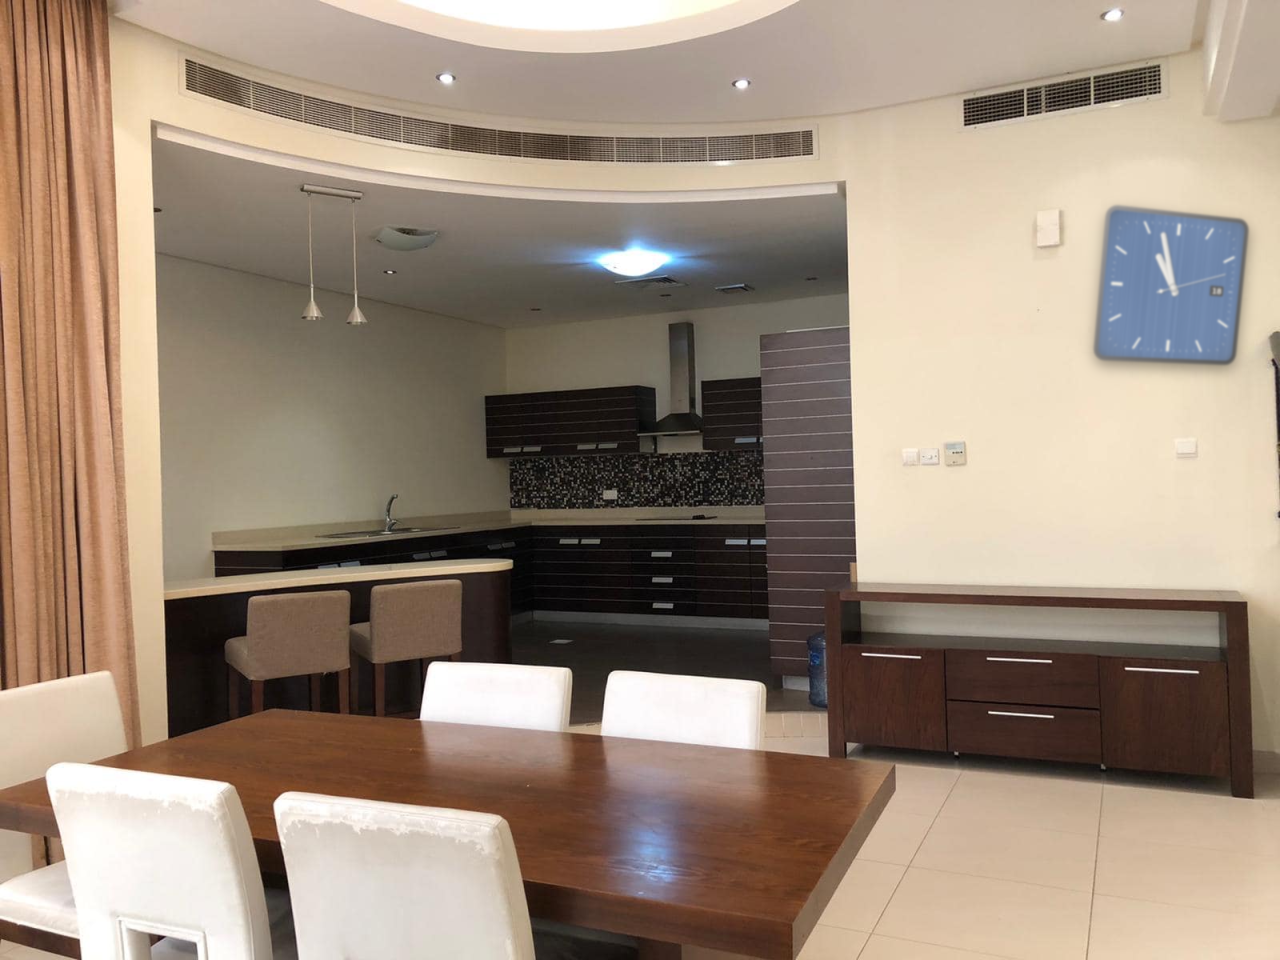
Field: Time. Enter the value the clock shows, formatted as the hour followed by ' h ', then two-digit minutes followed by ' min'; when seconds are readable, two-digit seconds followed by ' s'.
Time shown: 10 h 57 min 12 s
